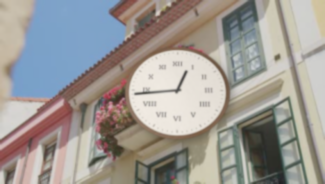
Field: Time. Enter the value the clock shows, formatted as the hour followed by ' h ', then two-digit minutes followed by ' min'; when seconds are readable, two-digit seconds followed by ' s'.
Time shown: 12 h 44 min
